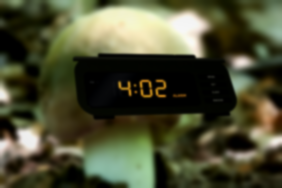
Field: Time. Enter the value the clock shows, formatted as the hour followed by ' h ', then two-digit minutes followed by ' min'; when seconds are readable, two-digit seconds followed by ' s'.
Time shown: 4 h 02 min
